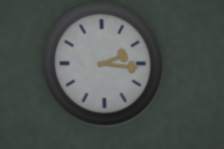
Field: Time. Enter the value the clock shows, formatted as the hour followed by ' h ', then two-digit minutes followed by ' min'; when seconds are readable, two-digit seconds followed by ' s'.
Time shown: 2 h 16 min
